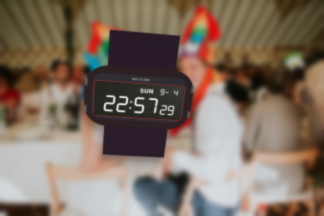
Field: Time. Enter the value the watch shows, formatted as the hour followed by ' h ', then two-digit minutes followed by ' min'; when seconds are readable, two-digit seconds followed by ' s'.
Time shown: 22 h 57 min 29 s
